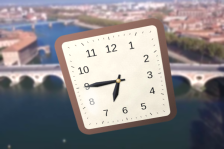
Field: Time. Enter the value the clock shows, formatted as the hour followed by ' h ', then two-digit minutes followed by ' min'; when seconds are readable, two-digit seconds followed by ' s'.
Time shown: 6 h 45 min
